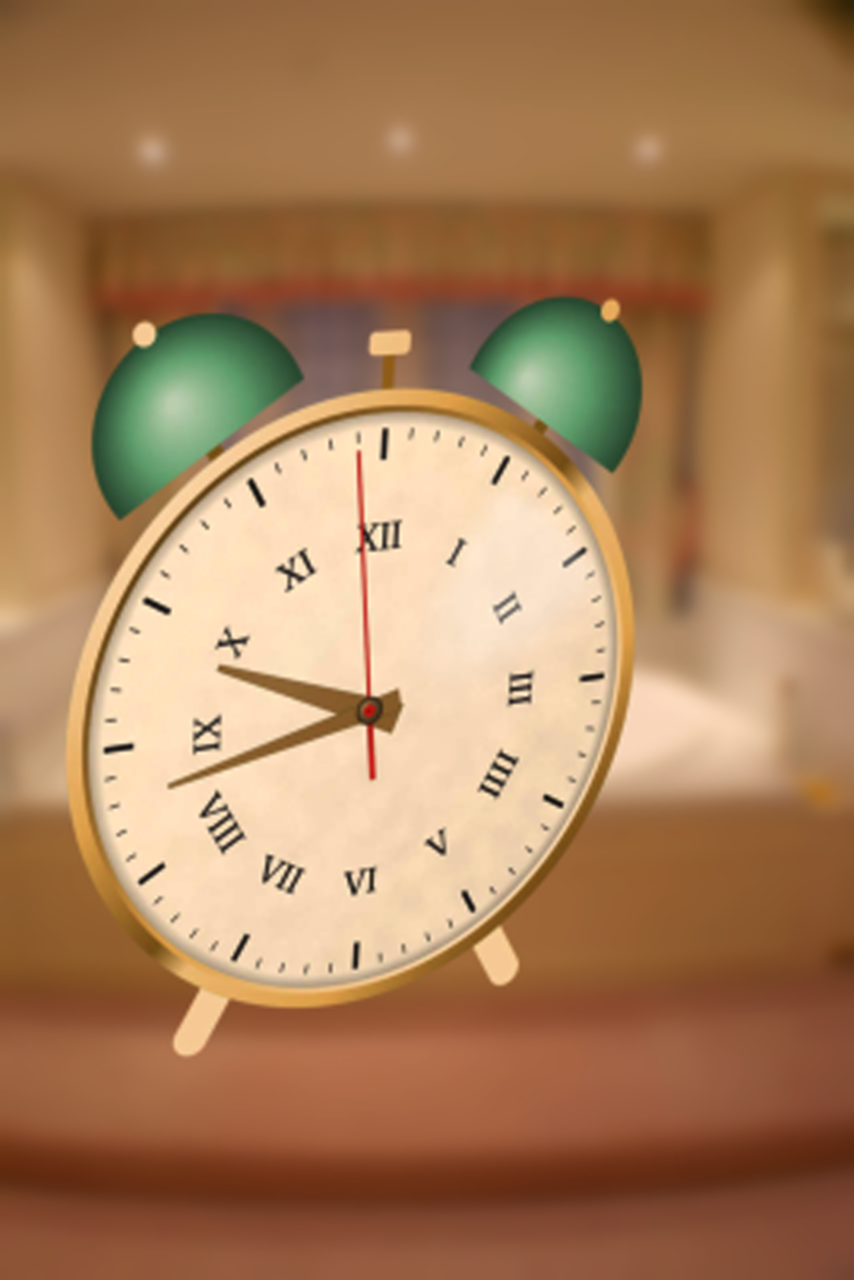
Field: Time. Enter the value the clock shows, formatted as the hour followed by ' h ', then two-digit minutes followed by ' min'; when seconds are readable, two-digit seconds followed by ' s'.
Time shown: 9 h 42 min 59 s
